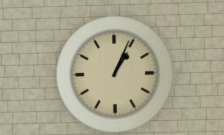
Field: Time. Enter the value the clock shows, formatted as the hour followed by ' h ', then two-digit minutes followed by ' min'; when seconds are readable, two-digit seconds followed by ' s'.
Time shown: 1 h 04 min
